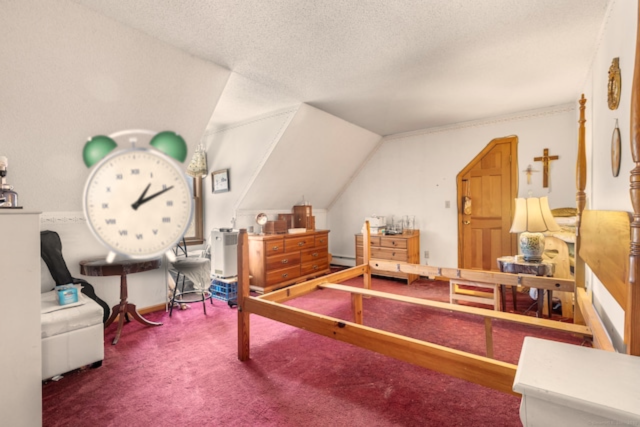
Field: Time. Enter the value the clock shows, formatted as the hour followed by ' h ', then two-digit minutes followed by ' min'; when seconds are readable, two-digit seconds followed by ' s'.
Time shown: 1 h 11 min
